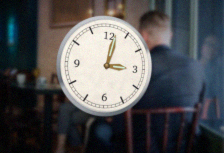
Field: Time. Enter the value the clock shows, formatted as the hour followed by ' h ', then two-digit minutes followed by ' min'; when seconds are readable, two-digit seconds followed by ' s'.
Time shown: 3 h 02 min
